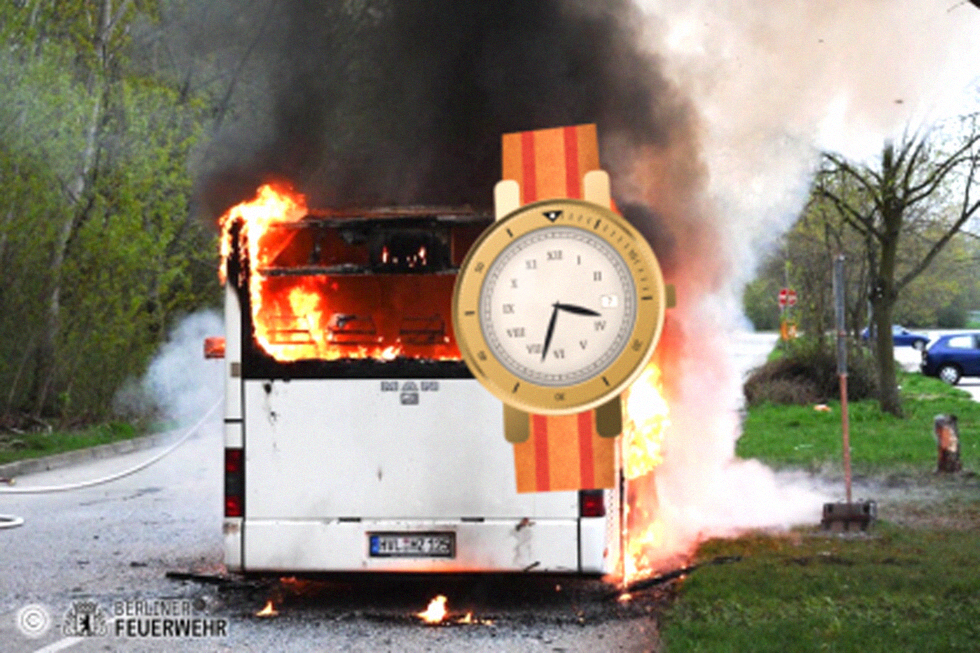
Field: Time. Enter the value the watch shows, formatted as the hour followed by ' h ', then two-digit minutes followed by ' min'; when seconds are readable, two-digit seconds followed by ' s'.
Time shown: 3 h 33 min
